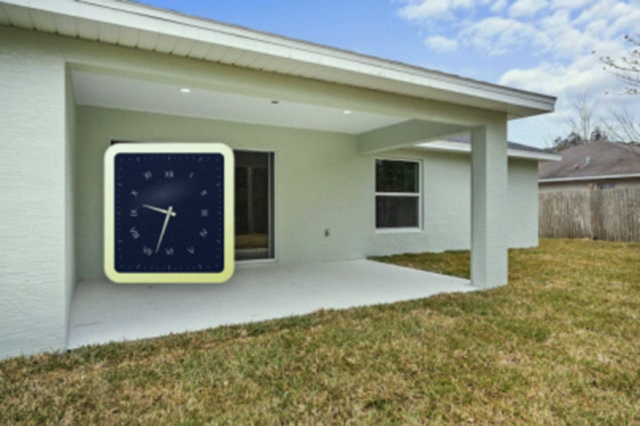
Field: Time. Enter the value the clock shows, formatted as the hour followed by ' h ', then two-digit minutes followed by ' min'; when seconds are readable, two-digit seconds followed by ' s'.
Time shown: 9 h 33 min
